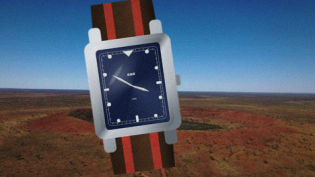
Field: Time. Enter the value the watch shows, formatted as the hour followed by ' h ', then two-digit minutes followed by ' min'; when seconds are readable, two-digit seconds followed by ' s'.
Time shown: 3 h 51 min
